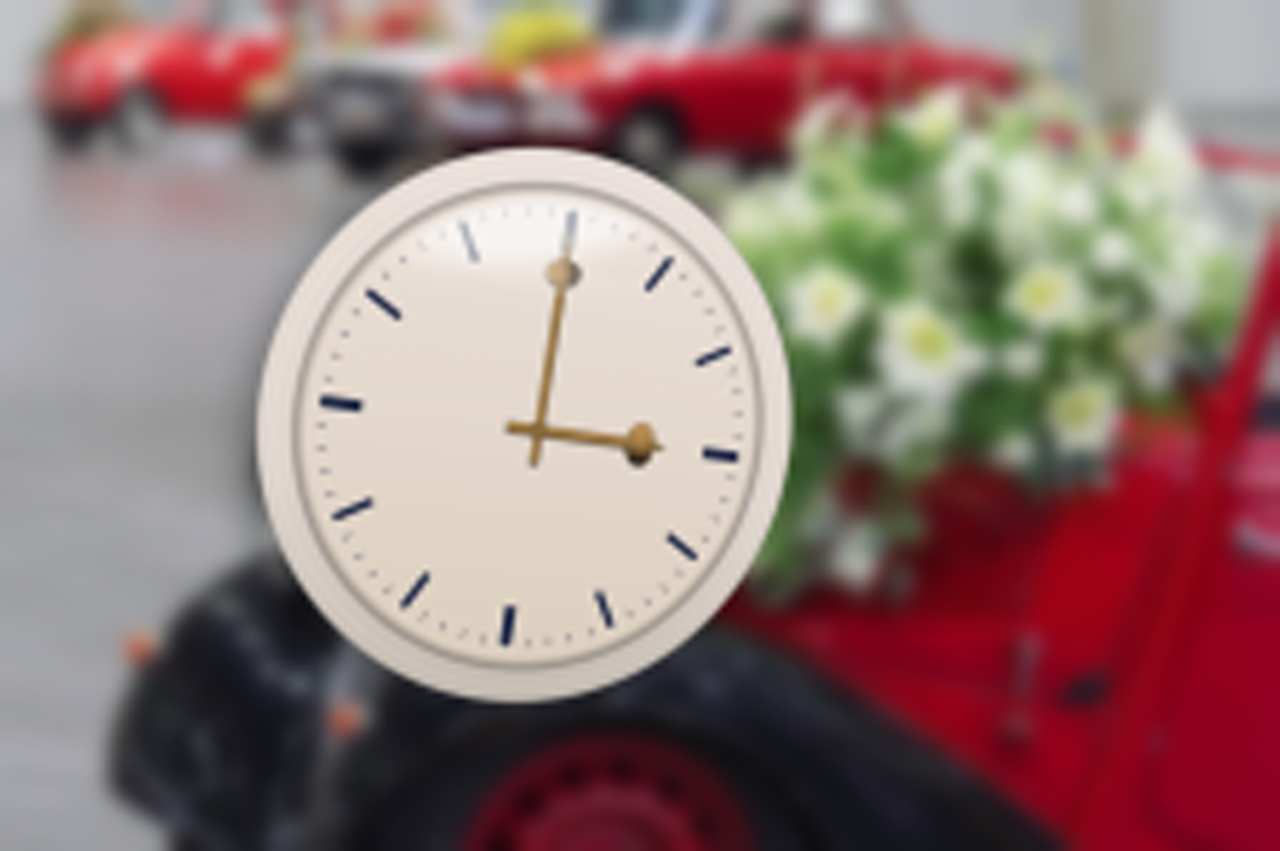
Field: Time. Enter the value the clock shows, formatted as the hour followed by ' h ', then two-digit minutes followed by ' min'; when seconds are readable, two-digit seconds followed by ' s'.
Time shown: 3 h 00 min
